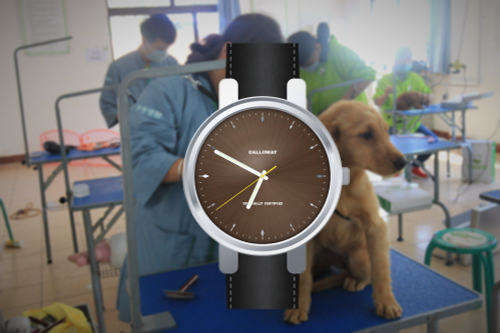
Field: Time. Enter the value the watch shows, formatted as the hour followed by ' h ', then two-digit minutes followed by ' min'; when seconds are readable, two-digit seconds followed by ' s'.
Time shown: 6 h 49 min 39 s
